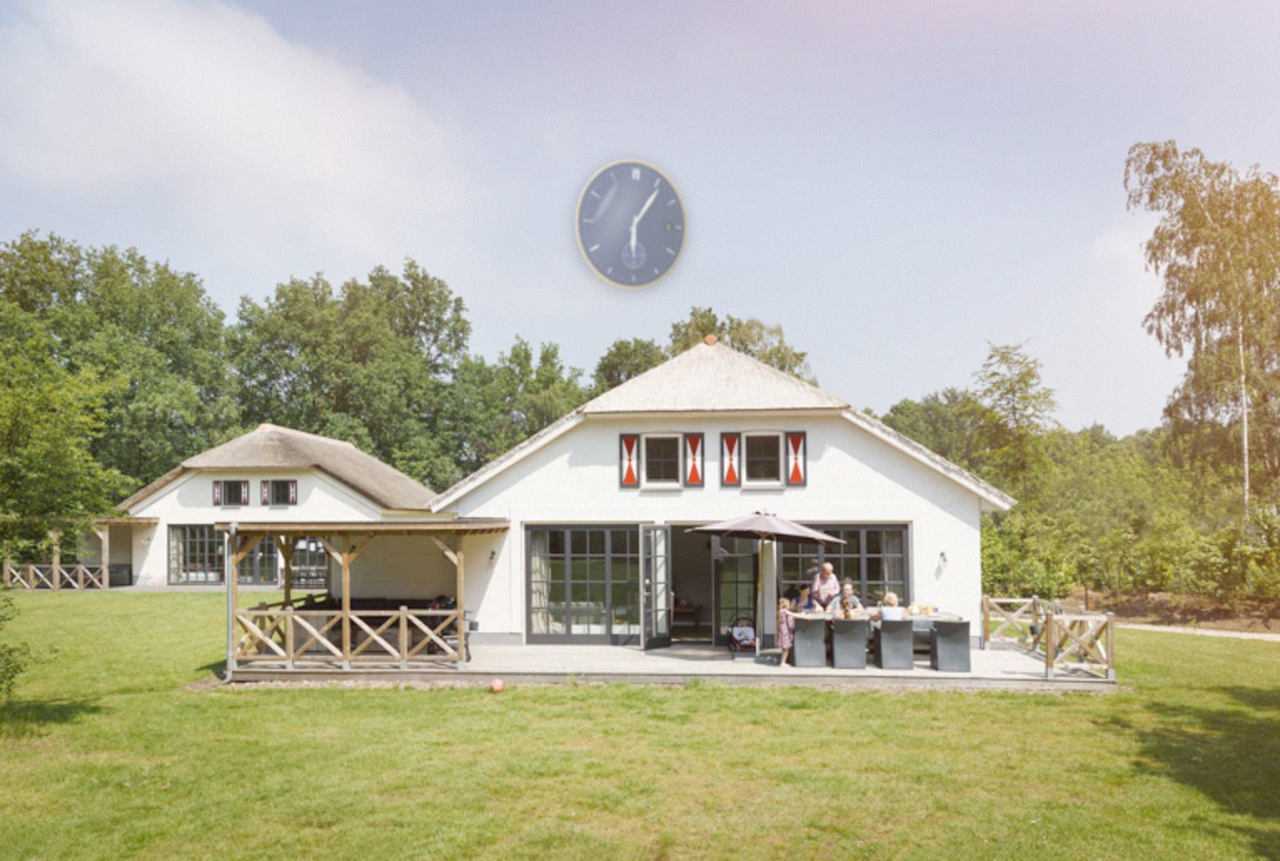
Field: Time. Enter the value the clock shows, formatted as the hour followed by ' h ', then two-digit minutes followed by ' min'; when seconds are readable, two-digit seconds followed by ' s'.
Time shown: 6 h 06 min
